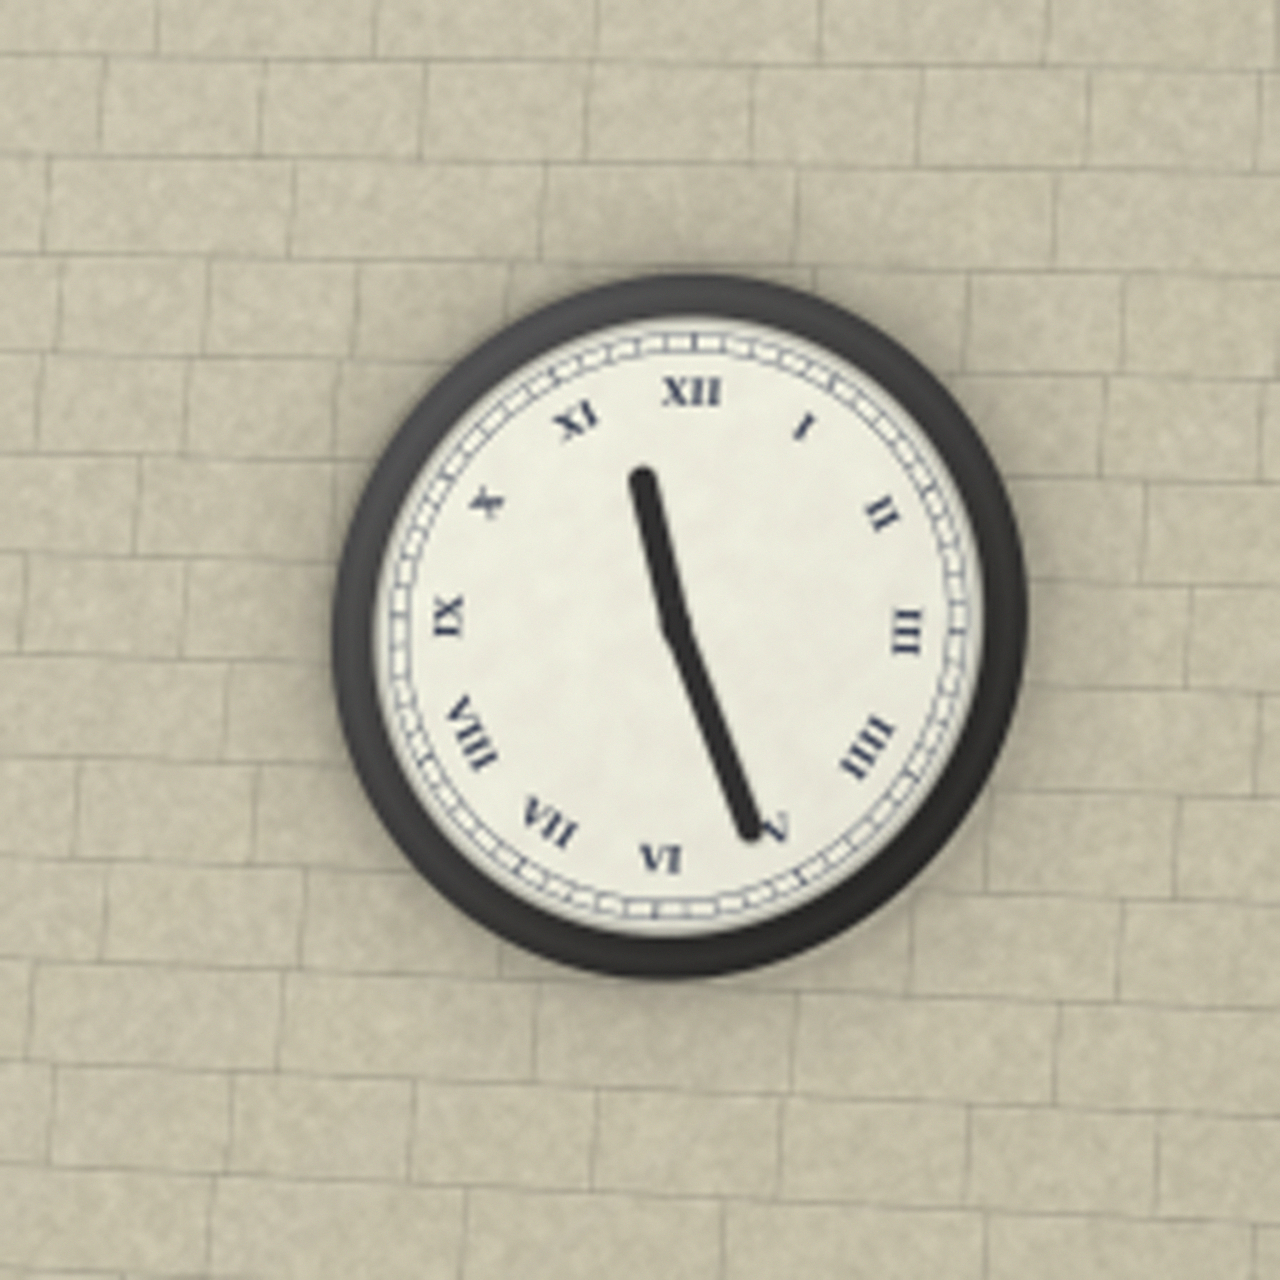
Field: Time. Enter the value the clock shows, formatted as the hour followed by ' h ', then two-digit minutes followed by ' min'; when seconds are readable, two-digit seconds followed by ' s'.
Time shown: 11 h 26 min
